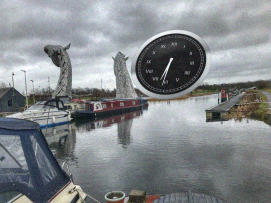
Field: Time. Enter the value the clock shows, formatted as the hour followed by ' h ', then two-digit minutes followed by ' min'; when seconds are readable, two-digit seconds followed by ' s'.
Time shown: 6 h 31 min
